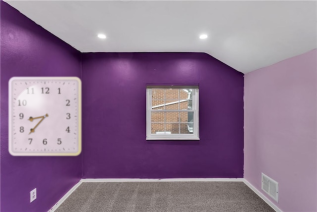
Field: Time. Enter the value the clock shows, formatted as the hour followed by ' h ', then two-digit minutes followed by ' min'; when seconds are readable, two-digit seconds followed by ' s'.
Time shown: 8 h 37 min
